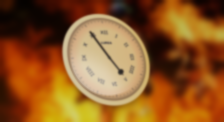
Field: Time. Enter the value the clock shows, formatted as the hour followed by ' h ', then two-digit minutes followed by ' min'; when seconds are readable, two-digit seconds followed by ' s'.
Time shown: 4 h 55 min
